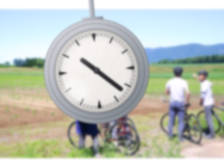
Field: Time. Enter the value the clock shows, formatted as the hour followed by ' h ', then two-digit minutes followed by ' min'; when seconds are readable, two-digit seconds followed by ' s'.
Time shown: 10 h 22 min
